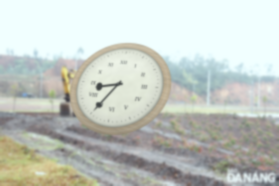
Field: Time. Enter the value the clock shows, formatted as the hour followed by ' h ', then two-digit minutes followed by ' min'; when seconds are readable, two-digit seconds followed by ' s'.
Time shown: 8 h 35 min
